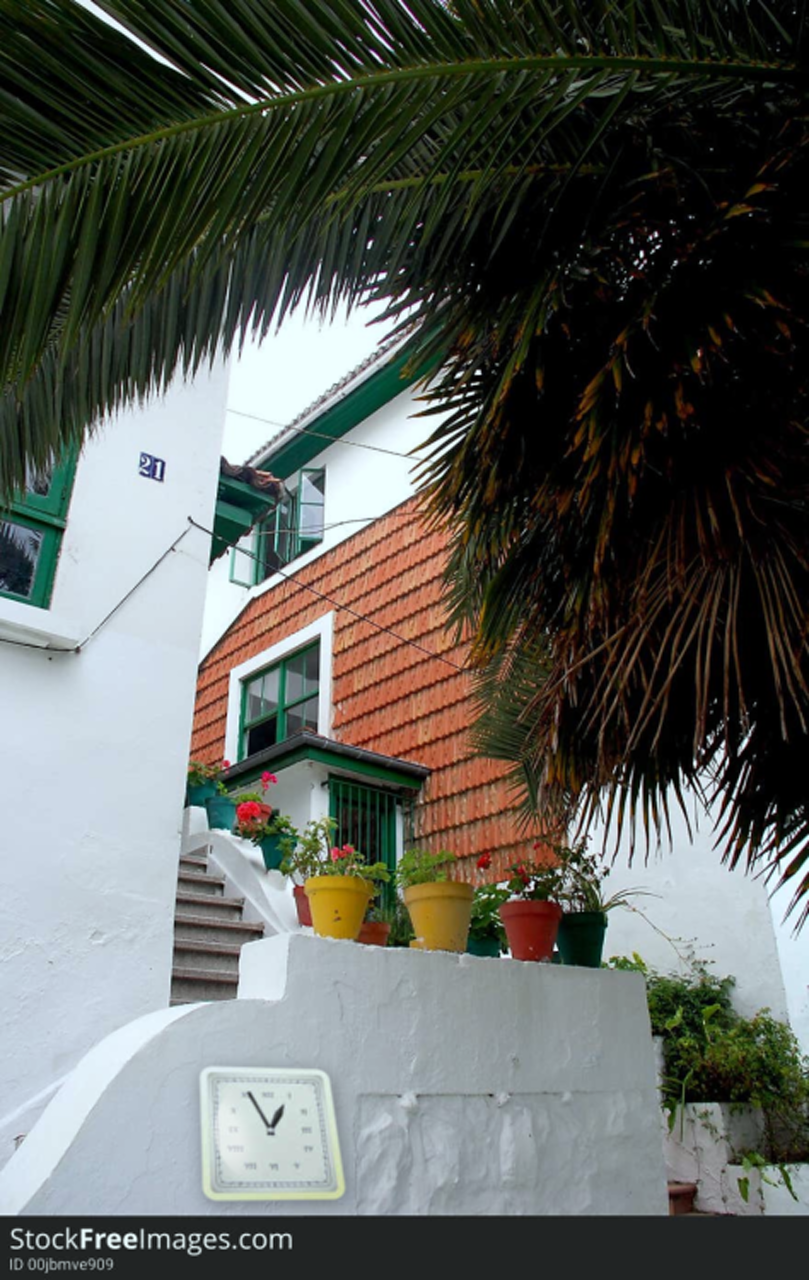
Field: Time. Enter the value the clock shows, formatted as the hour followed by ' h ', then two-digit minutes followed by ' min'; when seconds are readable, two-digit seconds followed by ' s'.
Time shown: 12 h 56 min
